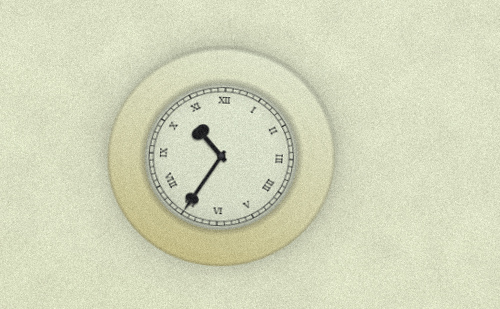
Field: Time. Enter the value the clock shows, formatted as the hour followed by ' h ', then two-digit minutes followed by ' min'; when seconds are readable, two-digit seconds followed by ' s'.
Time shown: 10 h 35 min
